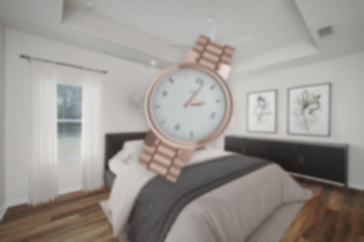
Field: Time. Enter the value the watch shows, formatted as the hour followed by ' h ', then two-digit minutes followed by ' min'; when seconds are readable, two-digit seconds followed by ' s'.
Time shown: 2 h 02 min
